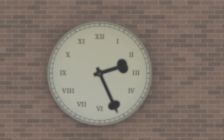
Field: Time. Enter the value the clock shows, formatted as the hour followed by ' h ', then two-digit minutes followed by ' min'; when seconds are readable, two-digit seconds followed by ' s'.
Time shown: 2 h 26 min
